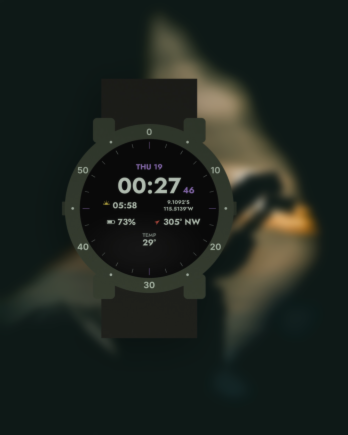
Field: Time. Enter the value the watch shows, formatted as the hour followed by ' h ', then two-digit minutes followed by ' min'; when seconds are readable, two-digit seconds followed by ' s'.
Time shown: 0 h 27 min 46 s
